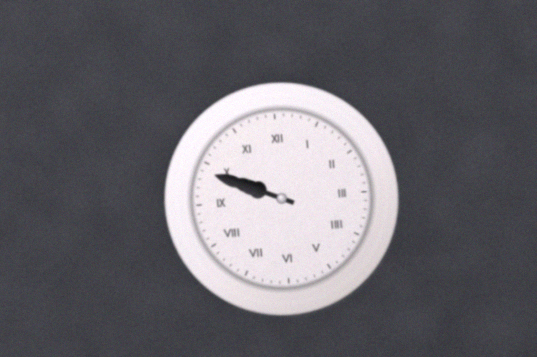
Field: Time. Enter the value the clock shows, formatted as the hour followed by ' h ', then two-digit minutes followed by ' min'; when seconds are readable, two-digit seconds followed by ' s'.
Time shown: 9 h 49 min
